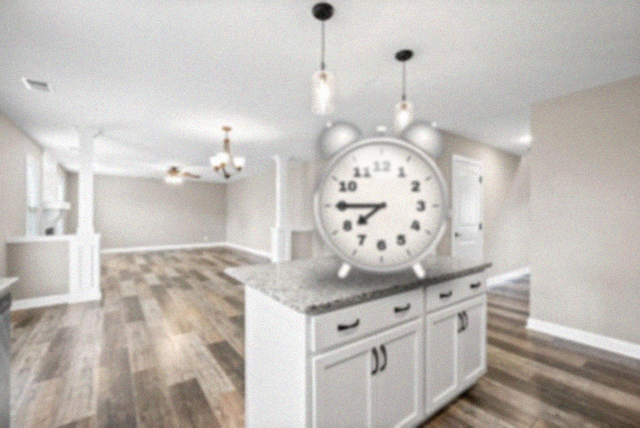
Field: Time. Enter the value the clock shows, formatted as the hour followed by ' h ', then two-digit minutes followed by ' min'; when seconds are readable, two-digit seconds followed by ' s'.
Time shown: 7 h 45 min
